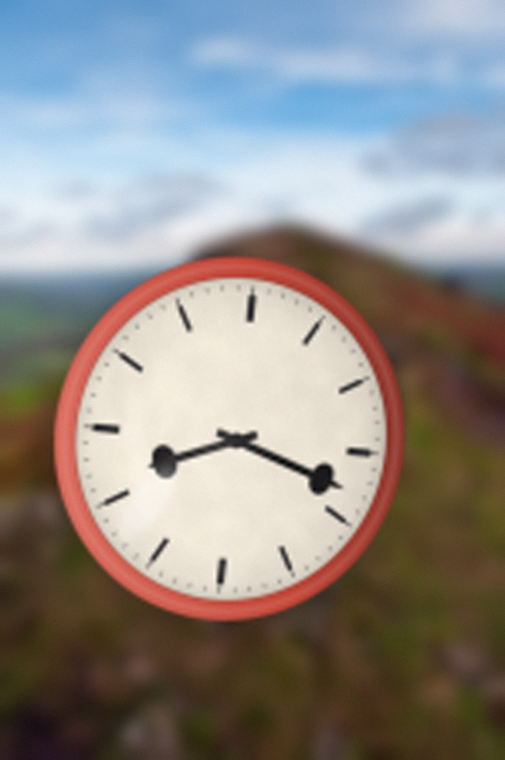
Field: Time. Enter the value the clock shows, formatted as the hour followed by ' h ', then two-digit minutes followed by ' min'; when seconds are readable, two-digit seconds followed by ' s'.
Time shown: 8 h 18 min
